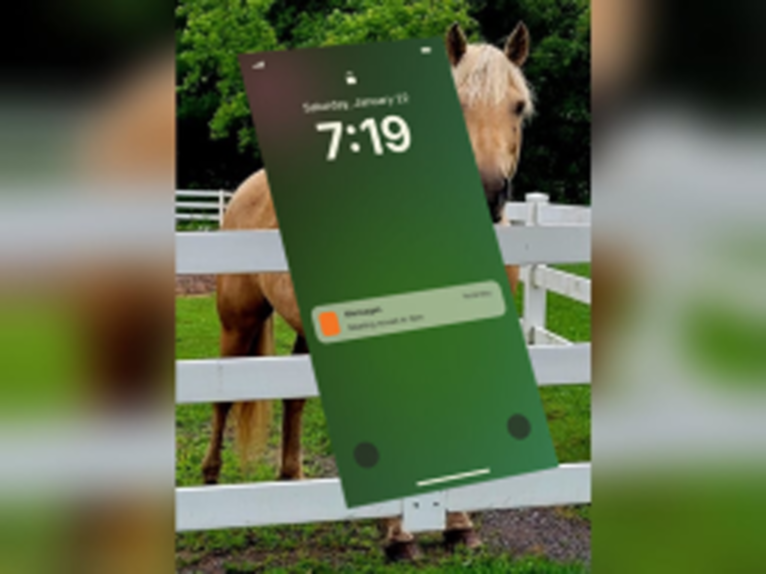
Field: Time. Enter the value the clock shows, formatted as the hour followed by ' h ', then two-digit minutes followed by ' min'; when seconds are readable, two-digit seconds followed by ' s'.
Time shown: 7 h 19 min
